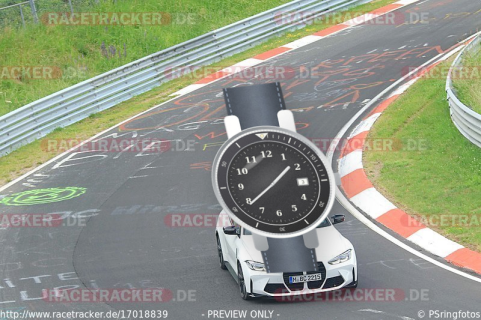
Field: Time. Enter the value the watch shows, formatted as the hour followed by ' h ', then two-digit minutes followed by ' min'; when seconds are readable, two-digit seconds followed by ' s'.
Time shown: 1 h 39 min
